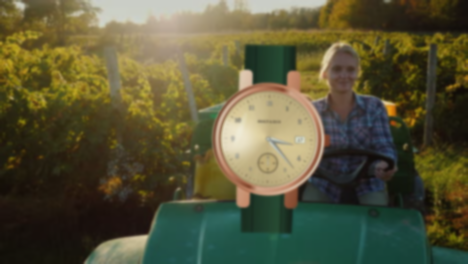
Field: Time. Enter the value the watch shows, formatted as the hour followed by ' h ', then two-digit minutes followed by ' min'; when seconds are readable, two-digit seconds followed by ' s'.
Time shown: 3 h 23 min
